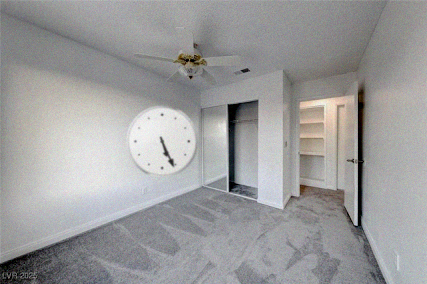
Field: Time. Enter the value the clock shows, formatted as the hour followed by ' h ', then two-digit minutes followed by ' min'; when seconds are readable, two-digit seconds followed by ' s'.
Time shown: 5 h 26 min
